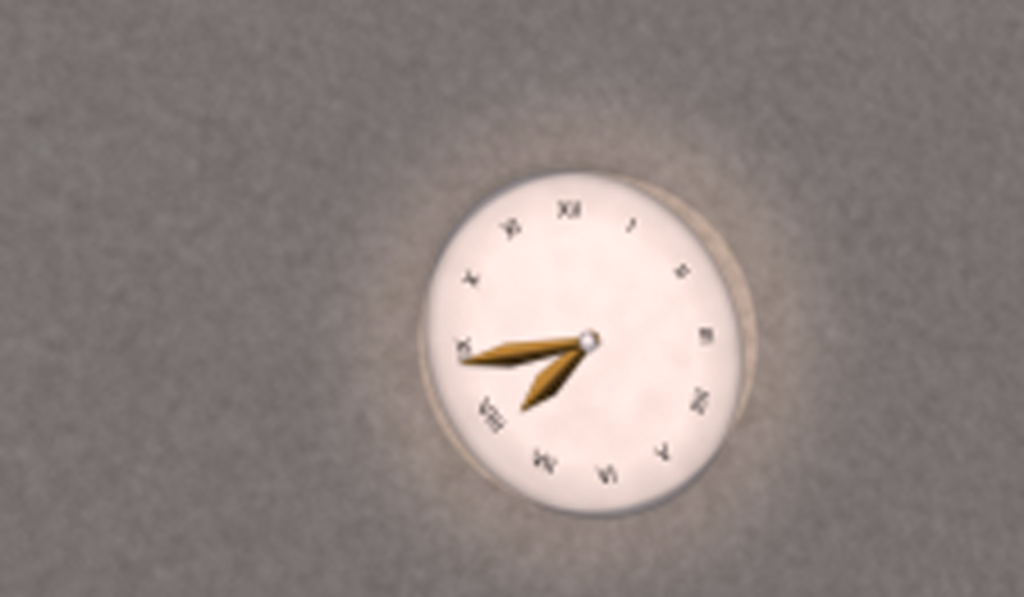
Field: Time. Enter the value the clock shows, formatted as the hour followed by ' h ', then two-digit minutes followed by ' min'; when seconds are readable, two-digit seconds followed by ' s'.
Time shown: 7 h 44 min
